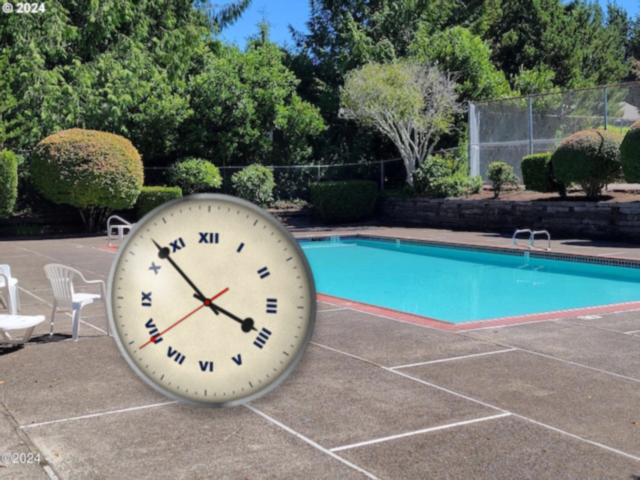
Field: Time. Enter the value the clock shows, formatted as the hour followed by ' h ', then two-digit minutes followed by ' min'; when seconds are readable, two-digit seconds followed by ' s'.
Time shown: 3 h 52 min 39 s
